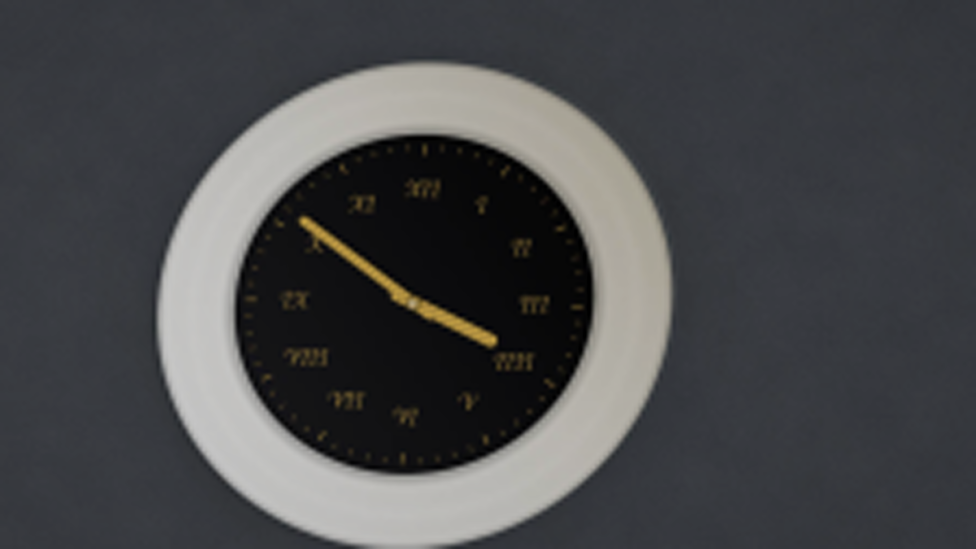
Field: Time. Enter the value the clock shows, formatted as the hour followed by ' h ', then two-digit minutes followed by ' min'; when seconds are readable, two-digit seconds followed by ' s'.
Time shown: 3 h 51 min
